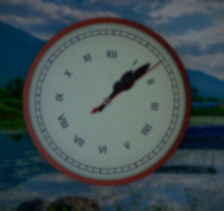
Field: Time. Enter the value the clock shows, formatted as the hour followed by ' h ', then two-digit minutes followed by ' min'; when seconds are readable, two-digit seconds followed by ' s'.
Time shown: 1 h 07 min 08 s
